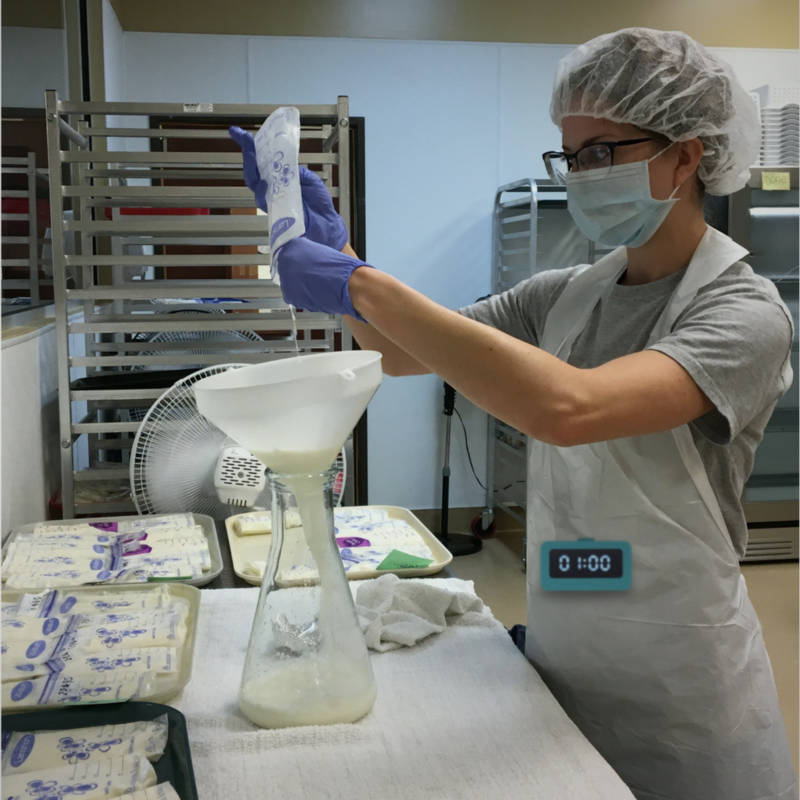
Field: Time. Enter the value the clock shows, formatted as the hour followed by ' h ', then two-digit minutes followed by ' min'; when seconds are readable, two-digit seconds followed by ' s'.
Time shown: 1 h 00 min
